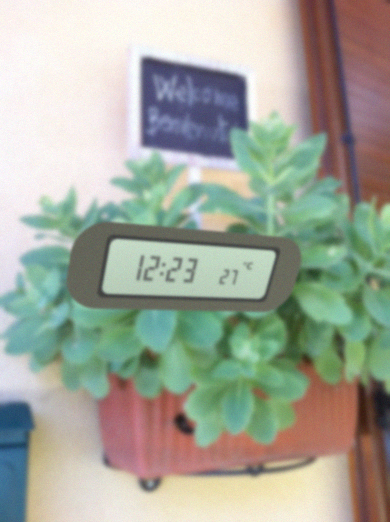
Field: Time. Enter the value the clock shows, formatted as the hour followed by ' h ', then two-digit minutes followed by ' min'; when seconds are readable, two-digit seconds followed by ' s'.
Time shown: 12 h 23 min
